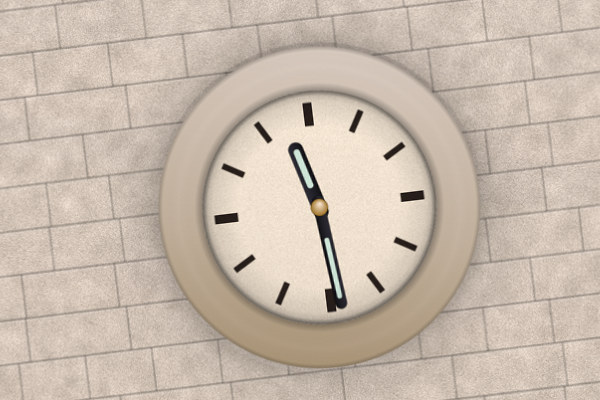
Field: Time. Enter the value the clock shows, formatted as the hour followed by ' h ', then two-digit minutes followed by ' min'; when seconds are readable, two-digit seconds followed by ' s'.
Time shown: 11 h 29 min
